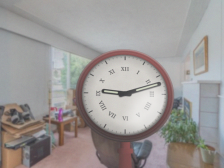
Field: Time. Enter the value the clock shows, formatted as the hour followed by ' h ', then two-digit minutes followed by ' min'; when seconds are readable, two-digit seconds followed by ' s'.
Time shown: 9 h 12 min
